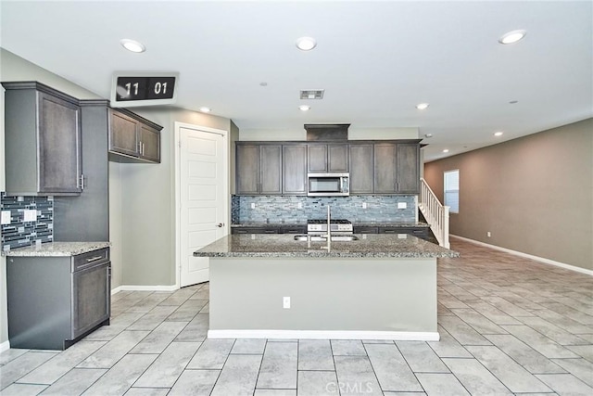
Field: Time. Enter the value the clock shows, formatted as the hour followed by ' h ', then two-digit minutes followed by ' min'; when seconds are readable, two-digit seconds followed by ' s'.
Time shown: 11 h 01 min
